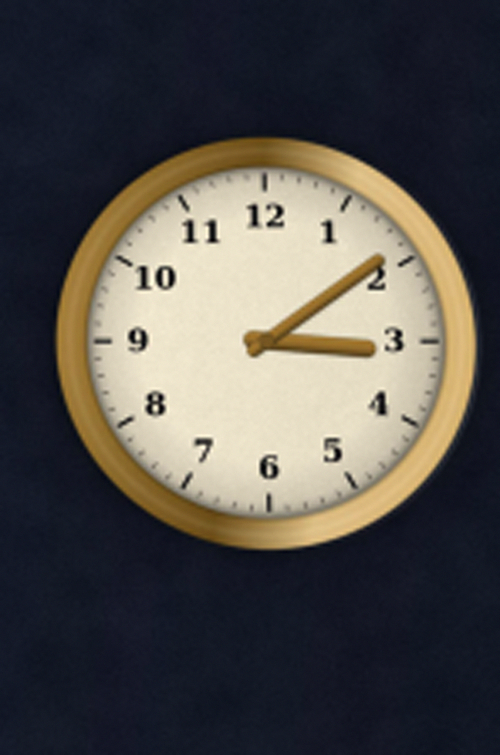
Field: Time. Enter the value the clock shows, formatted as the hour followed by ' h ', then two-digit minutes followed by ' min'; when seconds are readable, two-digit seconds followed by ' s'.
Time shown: 3 h 09 min
